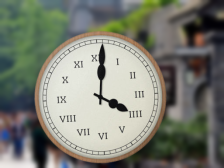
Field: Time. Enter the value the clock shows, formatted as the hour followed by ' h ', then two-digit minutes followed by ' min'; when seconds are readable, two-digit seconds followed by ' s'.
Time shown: 4 h 01 min
